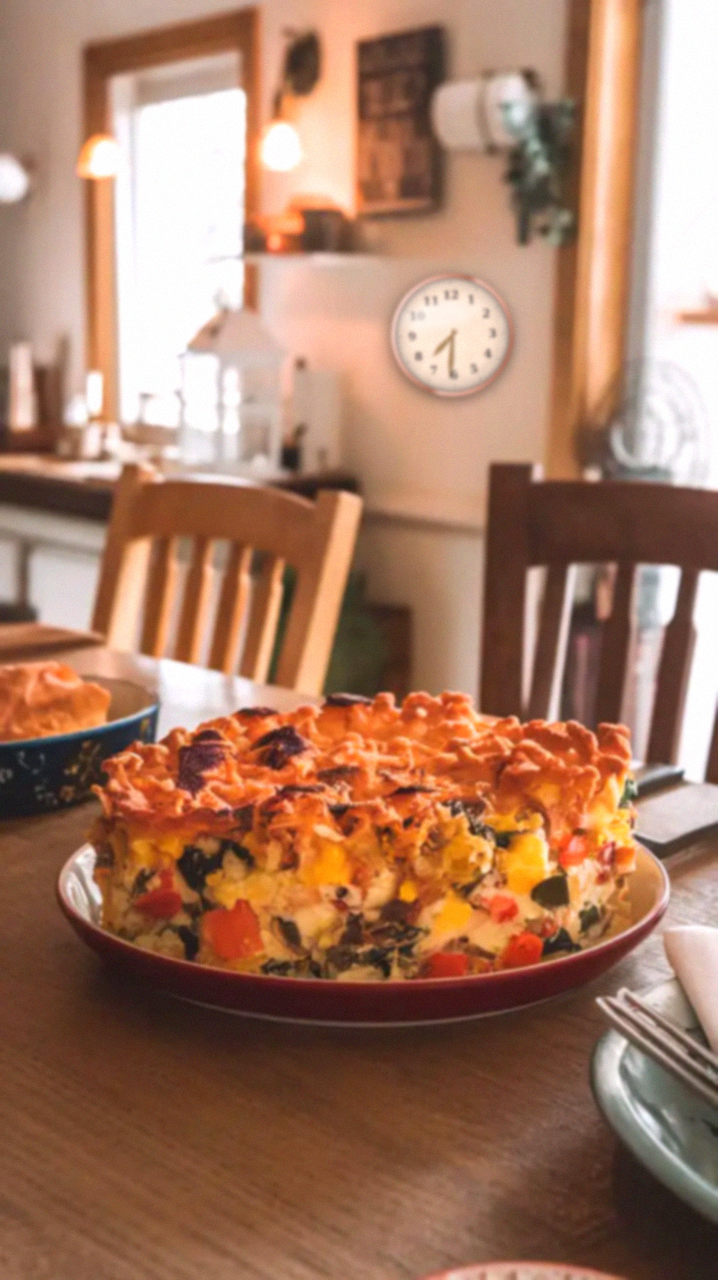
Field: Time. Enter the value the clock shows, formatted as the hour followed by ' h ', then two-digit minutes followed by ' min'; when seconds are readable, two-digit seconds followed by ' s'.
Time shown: 7 h 31 min
